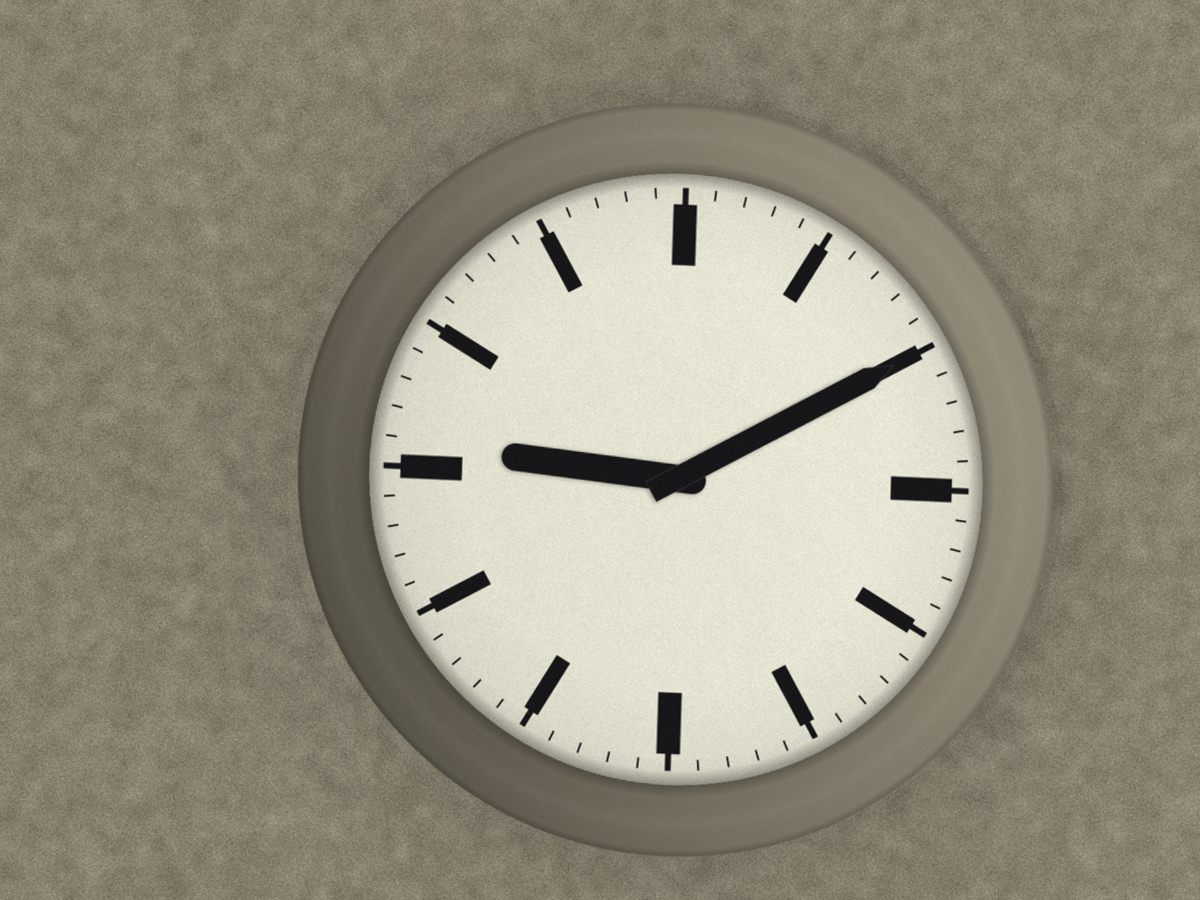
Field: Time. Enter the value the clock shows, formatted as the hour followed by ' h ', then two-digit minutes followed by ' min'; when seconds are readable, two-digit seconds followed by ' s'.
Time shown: 9 h 10 min
